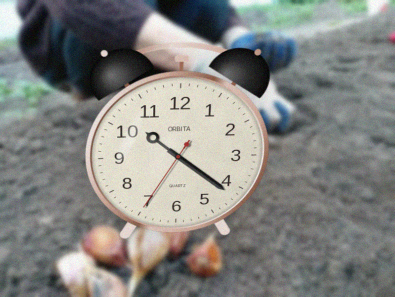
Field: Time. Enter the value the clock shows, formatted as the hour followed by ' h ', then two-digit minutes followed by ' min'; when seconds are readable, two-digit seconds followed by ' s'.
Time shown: 10 h 21 min 35 s
